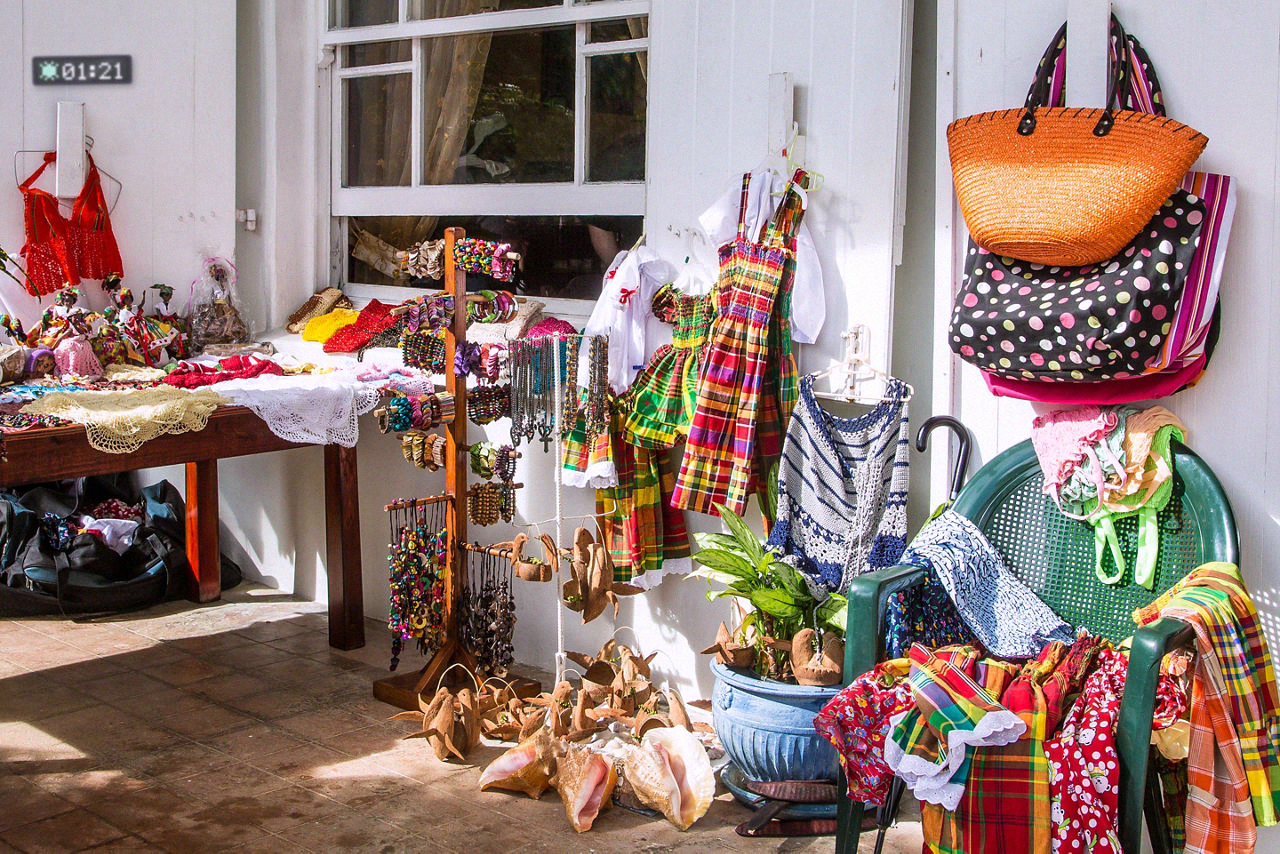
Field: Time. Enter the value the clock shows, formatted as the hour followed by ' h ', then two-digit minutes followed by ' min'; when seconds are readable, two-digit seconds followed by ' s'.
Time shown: 1 h 21 min
